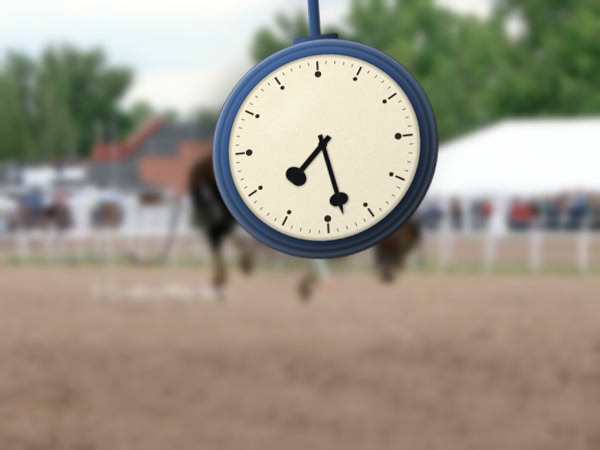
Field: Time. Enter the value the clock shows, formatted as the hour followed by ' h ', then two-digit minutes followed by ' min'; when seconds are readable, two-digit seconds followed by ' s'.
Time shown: 7 h 28 min
